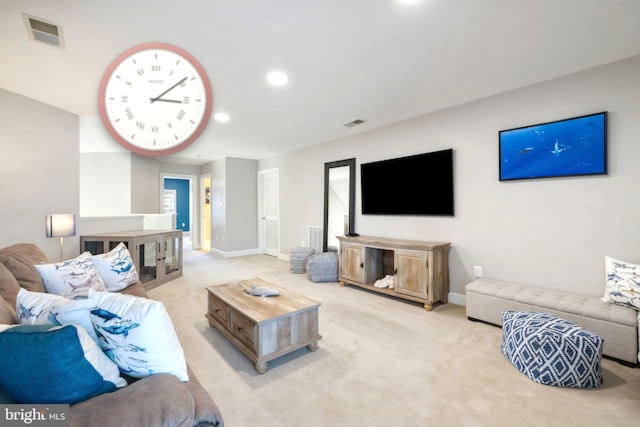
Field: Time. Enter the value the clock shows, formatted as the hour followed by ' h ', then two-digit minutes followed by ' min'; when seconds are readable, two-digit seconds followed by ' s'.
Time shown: 3 h 09 min
